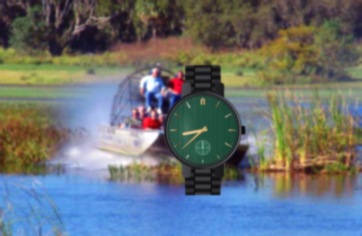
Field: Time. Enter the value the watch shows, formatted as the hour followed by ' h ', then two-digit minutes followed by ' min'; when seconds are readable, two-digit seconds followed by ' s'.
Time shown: 8 h 38 min
